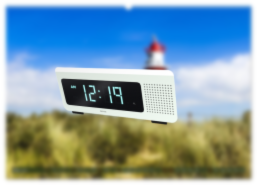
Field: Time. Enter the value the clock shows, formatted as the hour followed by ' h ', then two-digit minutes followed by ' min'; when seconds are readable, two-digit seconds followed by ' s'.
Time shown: 12 h 19 min
